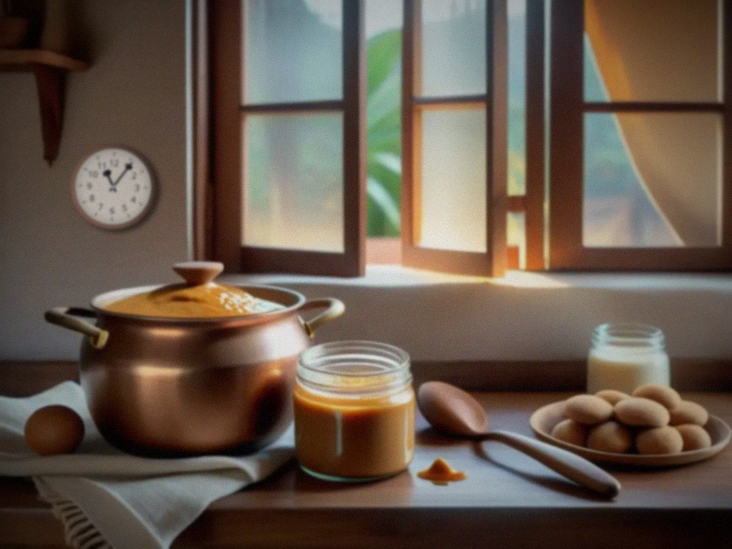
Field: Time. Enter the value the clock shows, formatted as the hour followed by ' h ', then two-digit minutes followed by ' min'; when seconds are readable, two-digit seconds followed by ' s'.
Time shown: 11 h 06 min
